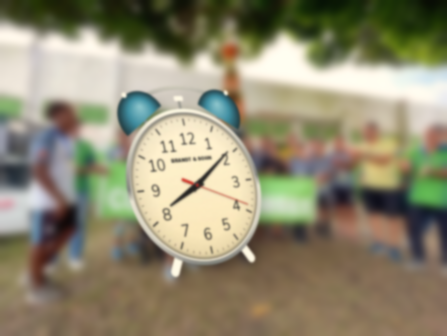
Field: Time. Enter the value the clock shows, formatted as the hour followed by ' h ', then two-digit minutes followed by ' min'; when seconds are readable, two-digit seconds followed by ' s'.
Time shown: 8 h 09 min 19 s
